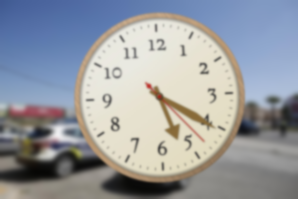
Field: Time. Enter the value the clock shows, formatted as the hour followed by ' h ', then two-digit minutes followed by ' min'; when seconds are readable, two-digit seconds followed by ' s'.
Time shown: 5 h 20 min 23 s
